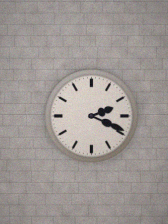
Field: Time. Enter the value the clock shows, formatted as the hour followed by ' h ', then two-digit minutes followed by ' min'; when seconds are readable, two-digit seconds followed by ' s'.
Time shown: 2 h 19 min
